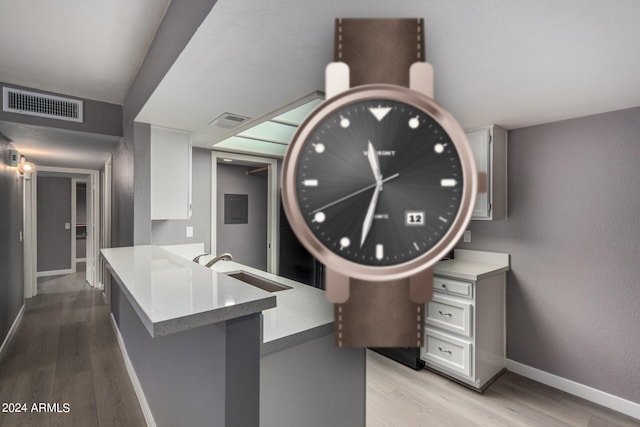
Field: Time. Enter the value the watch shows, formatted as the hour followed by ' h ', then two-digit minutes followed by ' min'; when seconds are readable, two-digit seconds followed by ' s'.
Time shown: 11 h 32 min 41 s
